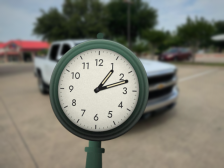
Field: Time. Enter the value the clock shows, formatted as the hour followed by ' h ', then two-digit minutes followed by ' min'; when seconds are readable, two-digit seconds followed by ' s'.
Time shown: 1 h 12 min
